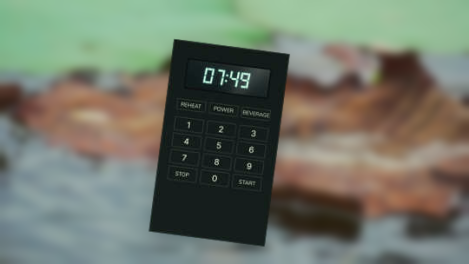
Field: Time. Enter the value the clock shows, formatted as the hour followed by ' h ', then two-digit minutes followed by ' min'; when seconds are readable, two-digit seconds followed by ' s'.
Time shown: 7 h 49 min
